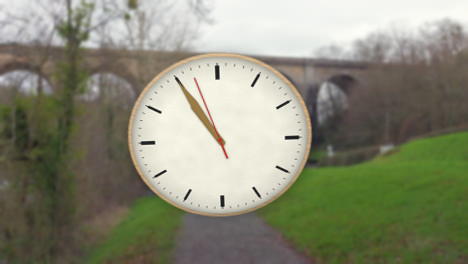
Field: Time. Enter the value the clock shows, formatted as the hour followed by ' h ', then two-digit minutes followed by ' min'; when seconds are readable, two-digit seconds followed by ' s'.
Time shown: 10 h 54 min 57 s
